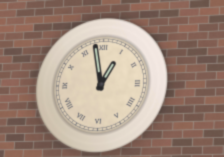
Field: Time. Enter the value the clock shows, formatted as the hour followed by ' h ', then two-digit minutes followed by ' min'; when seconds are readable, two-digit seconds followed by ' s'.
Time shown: 12 h 58 min
